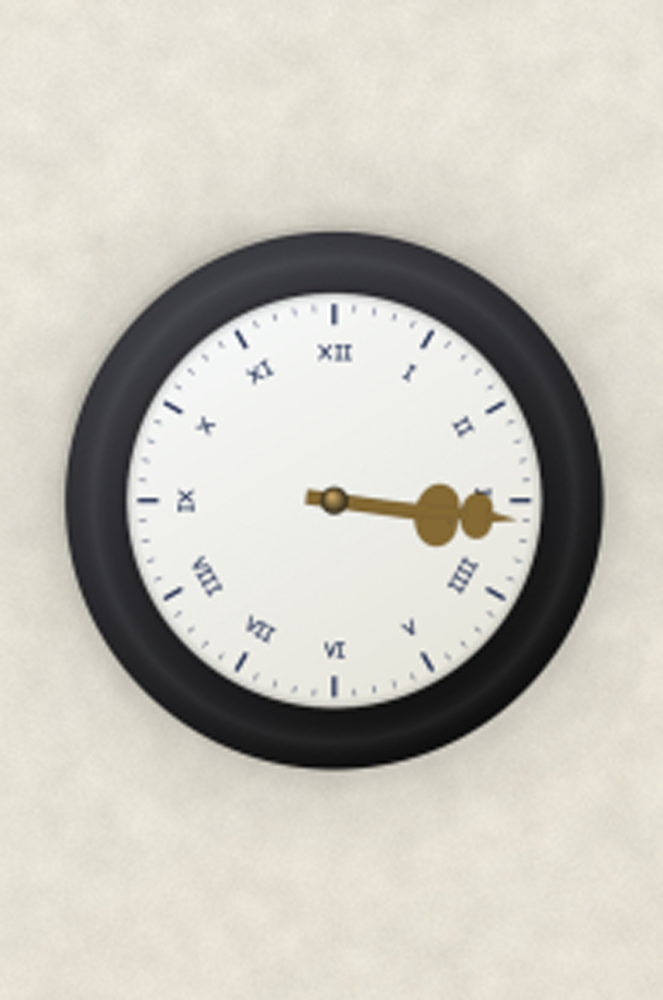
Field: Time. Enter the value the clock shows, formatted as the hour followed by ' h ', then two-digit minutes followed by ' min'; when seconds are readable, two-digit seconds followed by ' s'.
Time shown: 3 h 16 min
